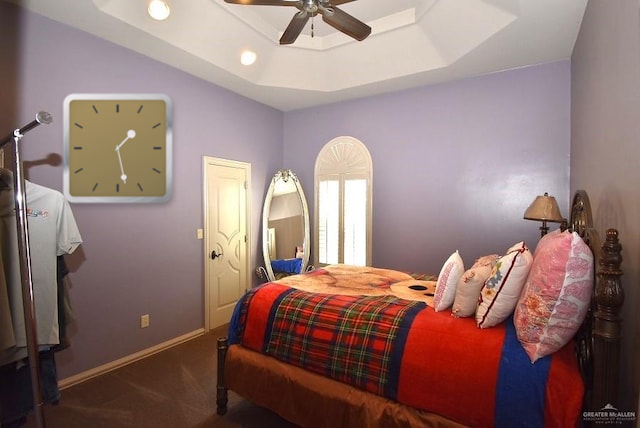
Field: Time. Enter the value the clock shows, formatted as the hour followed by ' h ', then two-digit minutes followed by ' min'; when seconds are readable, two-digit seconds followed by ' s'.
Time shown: 1 h 28 min
